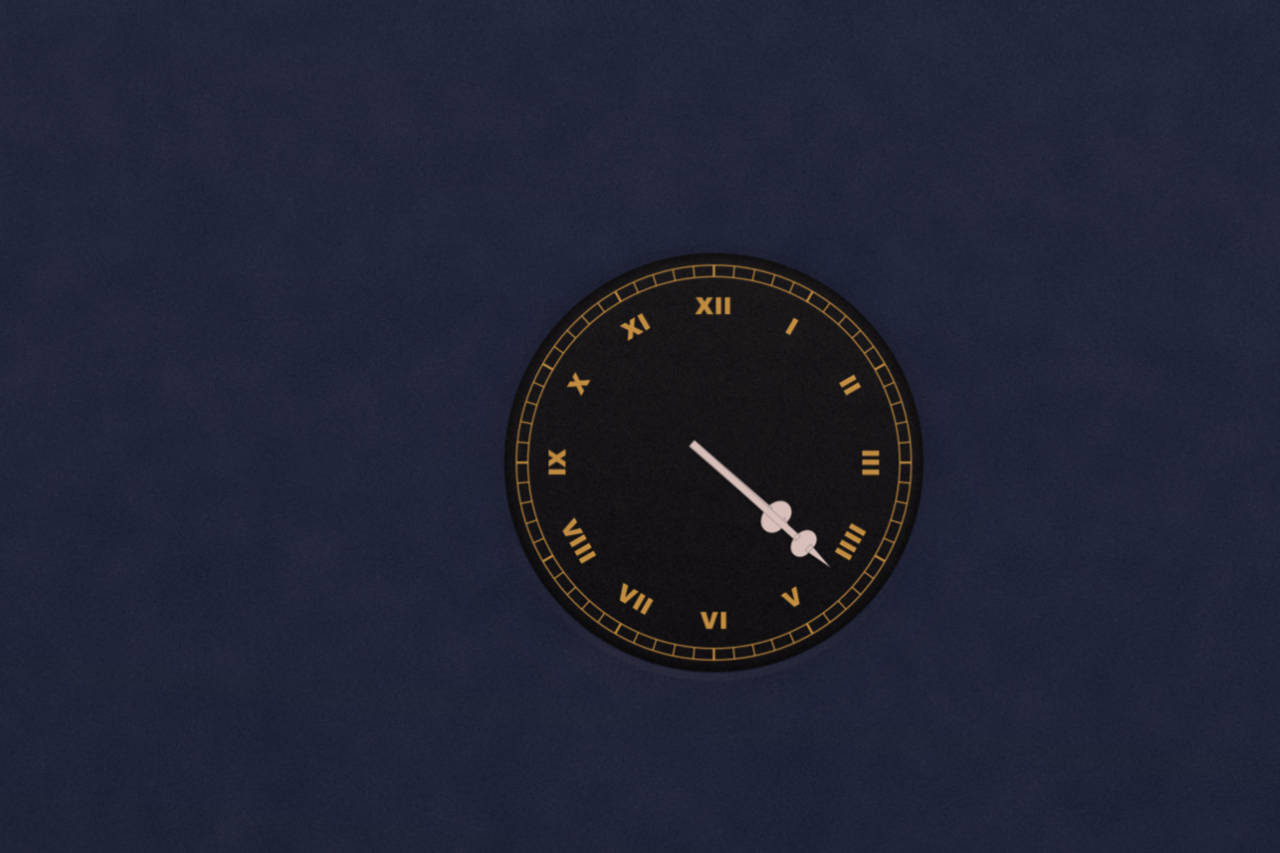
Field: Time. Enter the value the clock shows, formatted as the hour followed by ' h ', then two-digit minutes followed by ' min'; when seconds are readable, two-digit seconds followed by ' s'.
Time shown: 4 h 22 min
